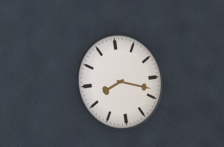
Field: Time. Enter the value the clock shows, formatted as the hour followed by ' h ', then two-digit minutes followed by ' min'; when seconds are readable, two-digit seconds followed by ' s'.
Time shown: 8 h 18 min
